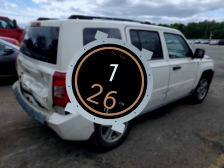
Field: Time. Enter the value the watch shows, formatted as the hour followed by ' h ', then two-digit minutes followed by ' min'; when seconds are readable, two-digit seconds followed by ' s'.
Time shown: 1 h 26 min
